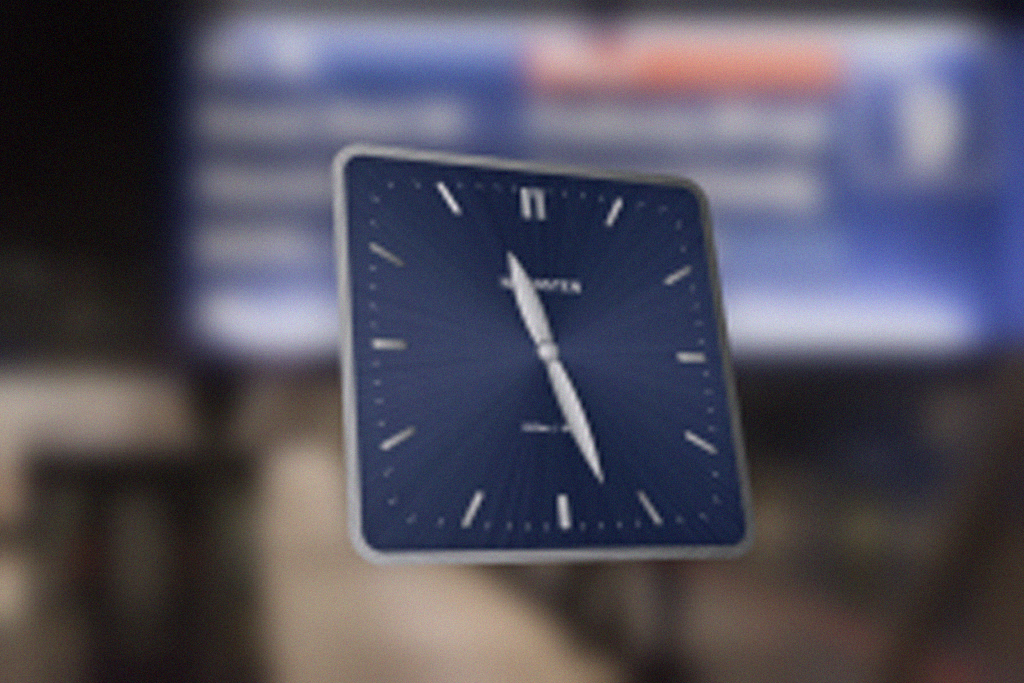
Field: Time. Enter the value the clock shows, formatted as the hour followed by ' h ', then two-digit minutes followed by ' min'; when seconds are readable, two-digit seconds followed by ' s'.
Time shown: 11 h 27 min
